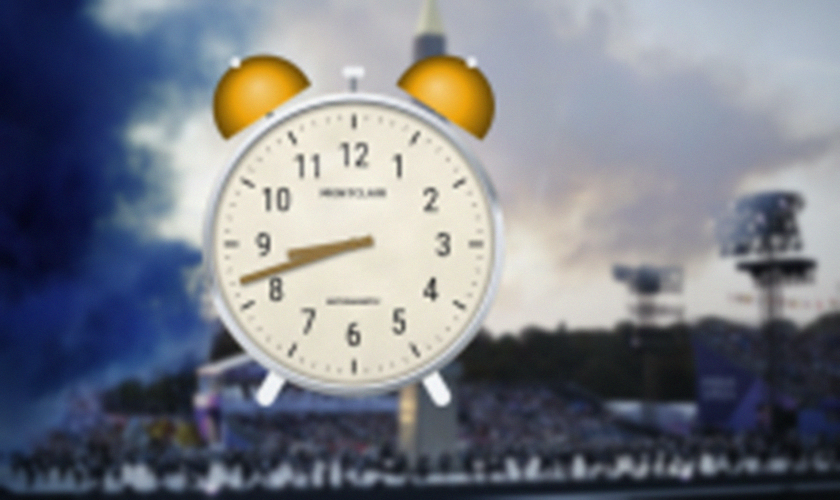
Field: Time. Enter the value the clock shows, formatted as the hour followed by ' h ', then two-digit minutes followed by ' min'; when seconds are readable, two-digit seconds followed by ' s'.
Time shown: 8 h 42 min
